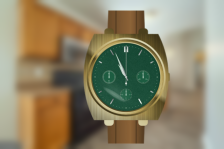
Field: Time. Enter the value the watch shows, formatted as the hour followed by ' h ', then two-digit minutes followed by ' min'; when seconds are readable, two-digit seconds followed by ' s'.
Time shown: 10 h 56 min
